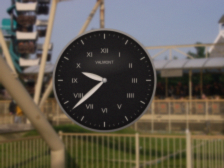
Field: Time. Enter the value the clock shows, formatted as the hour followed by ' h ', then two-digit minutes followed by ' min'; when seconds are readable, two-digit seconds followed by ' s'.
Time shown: 9 h 38 min
